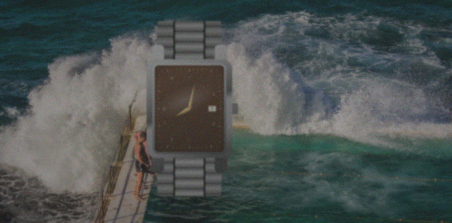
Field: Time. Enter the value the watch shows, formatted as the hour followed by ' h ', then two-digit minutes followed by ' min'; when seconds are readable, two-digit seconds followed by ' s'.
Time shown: 8 h 02 min
